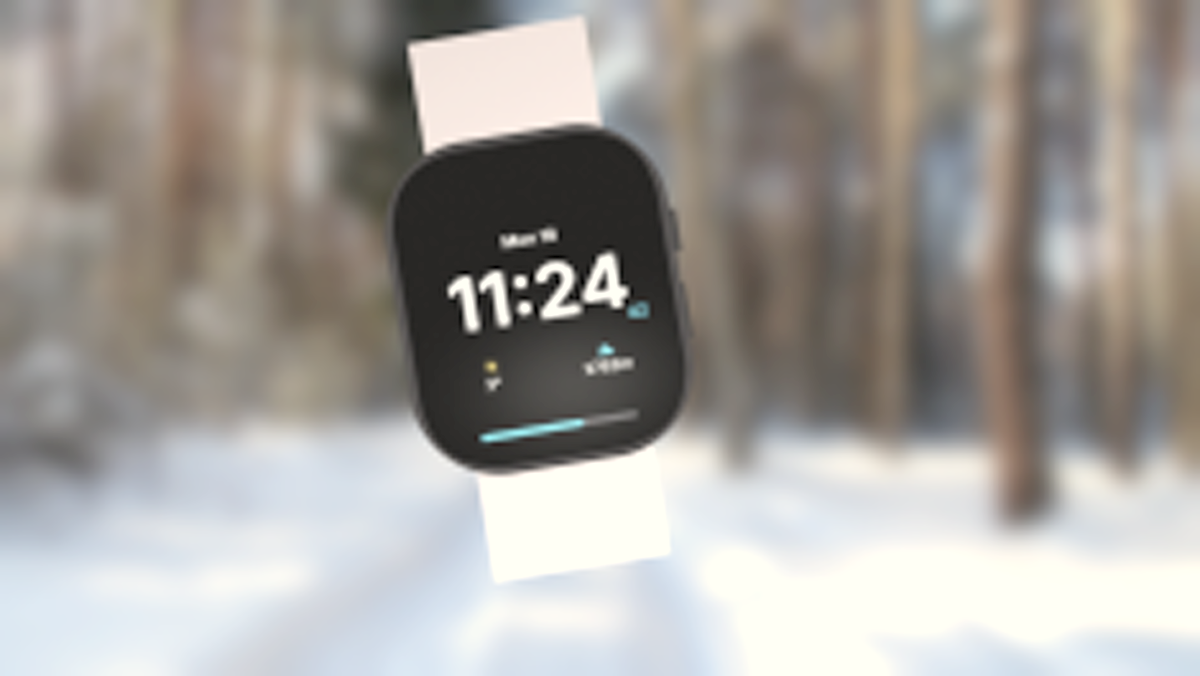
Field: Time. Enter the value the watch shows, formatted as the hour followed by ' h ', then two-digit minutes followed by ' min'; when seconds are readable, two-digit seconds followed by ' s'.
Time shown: 11 h 24 min
